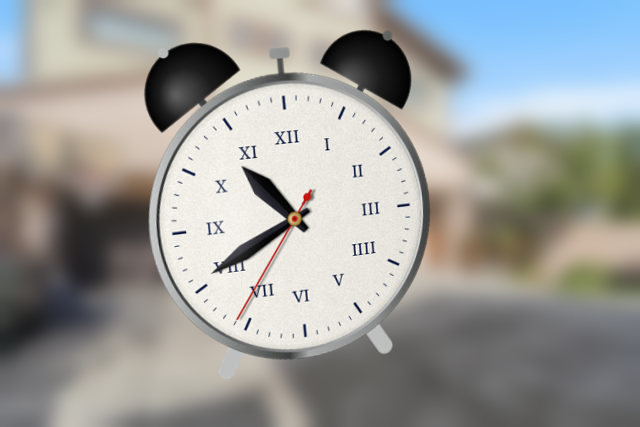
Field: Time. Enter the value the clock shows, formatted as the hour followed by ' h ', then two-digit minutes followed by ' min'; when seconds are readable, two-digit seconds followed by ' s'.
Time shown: 10 h 40 min 36 s
